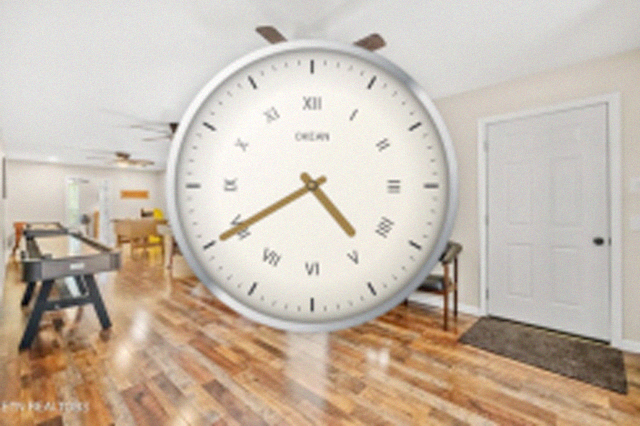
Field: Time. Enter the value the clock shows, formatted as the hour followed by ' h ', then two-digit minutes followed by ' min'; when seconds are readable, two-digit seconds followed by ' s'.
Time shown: 4 h 40 min
